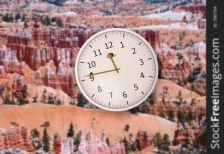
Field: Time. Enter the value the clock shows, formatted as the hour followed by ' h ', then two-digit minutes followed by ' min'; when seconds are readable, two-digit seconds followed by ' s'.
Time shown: 11 h 46 min
